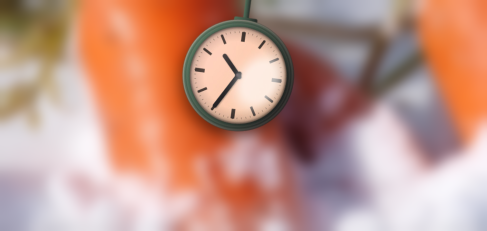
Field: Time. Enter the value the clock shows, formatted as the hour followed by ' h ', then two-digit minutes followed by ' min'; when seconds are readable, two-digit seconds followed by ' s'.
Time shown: 10 h 35 min
